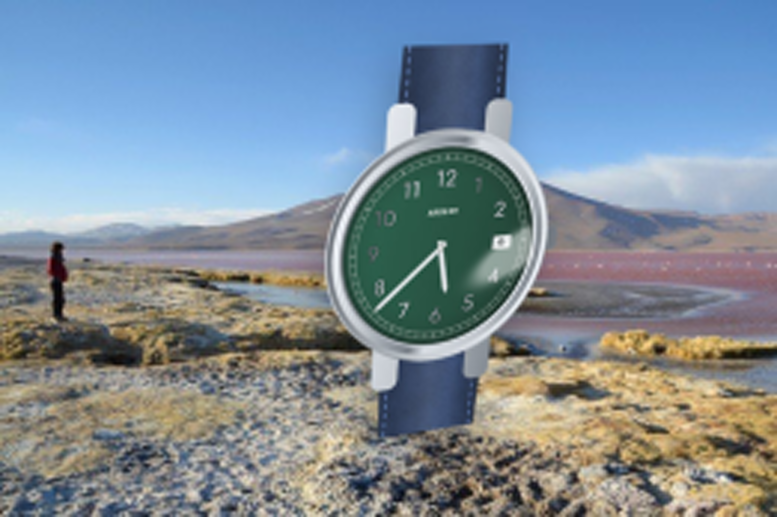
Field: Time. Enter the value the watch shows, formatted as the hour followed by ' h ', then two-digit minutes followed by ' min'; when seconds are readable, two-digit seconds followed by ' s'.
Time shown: 5 h 38 min
